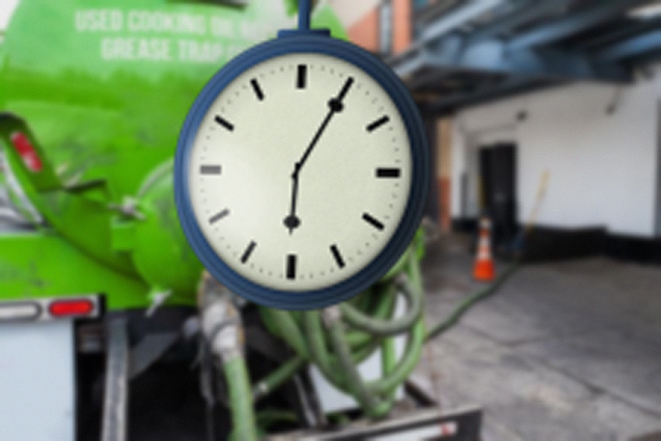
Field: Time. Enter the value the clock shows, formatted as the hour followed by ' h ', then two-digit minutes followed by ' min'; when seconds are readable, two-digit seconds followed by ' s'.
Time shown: 6 h 05 min
